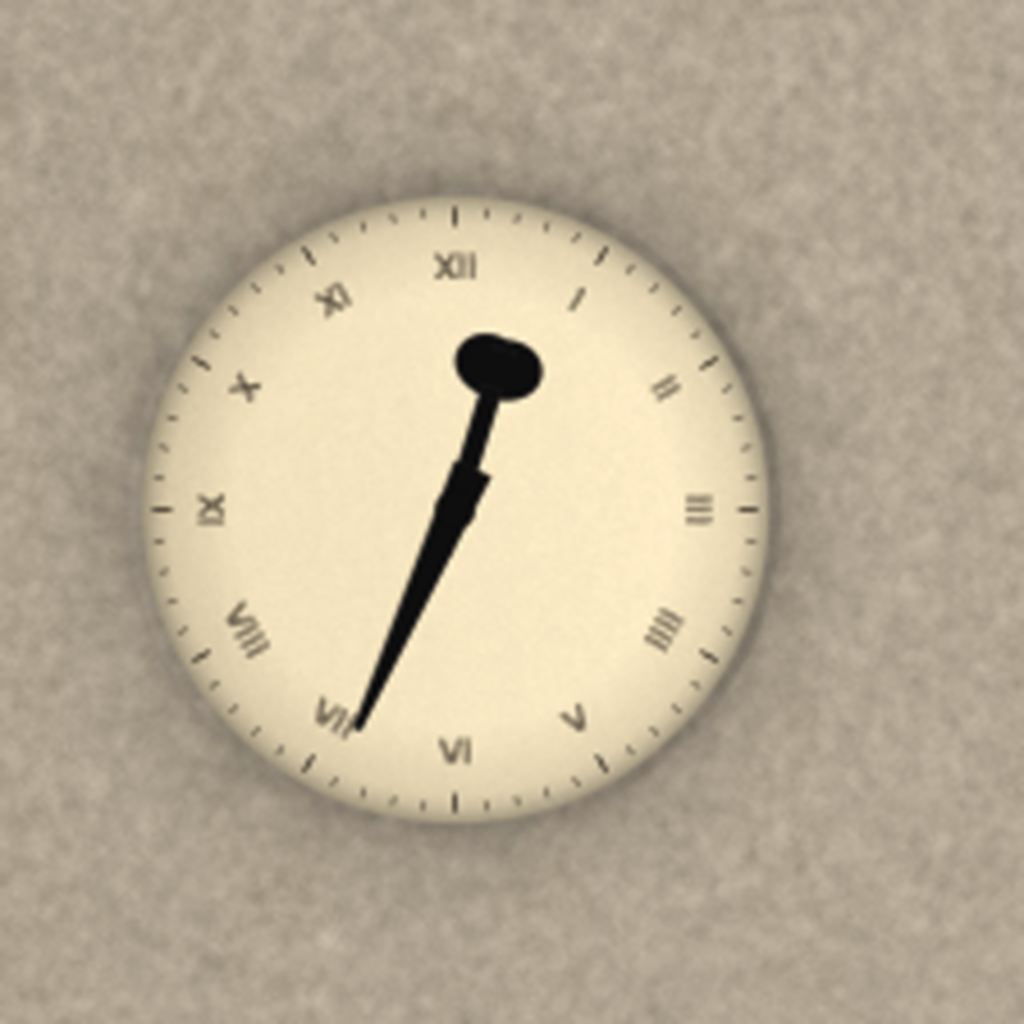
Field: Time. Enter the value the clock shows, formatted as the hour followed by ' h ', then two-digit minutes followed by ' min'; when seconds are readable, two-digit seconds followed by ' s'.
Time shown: 12 h 34 min
